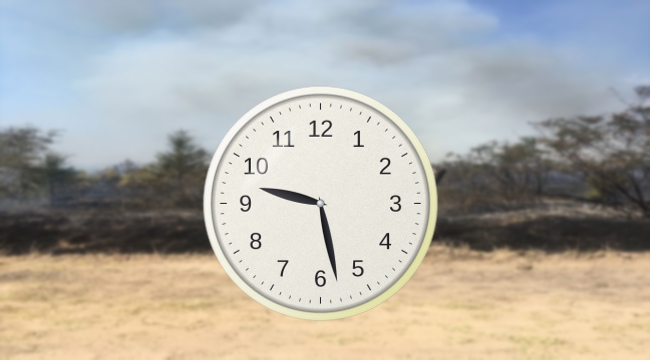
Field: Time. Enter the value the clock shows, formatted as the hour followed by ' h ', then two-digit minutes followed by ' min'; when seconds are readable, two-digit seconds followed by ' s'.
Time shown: 9 h 28 min
